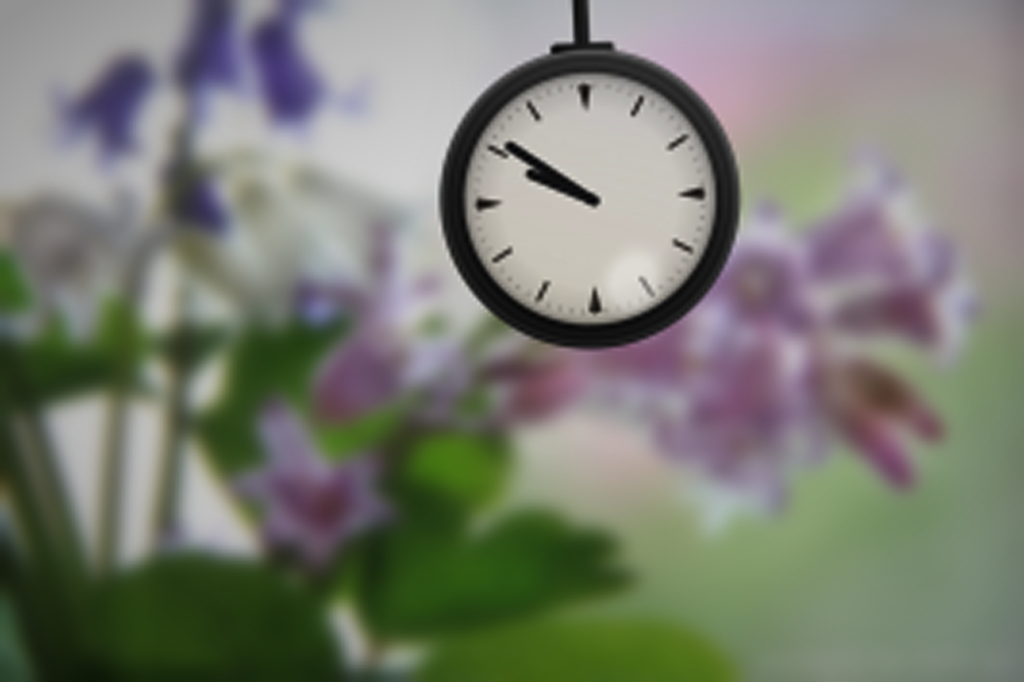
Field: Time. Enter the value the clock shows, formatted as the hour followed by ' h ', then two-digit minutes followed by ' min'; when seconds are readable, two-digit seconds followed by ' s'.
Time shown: 9 h 51 min
